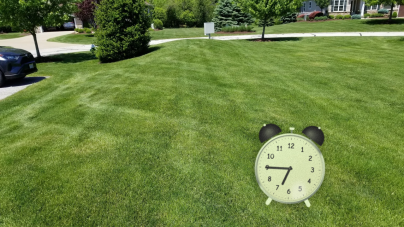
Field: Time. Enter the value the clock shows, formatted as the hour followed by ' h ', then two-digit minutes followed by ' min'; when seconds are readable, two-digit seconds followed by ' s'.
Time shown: 6 h 45 min
